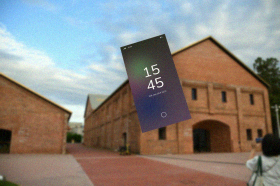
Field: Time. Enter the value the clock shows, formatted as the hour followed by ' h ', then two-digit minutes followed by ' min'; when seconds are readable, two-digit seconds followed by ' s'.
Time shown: 15 h 45 min
